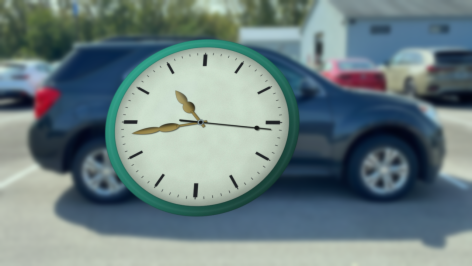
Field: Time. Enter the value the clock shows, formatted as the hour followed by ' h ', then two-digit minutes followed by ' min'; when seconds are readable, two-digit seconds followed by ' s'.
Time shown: 10 h 43 min 16 s
